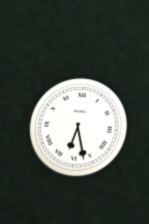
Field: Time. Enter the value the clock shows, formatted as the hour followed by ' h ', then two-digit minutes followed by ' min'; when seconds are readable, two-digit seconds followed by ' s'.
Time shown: 6 h 27 min
